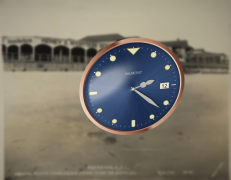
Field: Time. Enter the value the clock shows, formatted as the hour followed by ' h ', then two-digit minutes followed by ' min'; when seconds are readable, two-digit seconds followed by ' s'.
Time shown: 2 h 22 min
